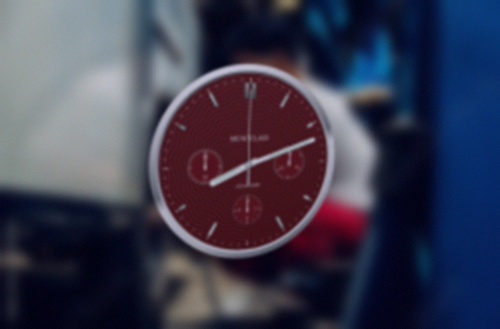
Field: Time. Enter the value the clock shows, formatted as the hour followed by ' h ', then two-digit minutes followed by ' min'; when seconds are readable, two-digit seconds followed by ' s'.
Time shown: 8 h 12 min
